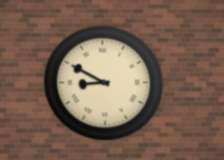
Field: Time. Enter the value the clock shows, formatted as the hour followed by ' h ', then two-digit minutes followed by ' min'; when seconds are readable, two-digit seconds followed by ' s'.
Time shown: 8 h 50 min
